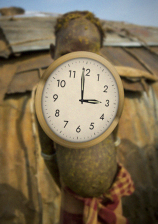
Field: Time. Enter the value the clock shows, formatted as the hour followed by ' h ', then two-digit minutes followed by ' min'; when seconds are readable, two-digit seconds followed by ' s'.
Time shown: 2 h 59 min
